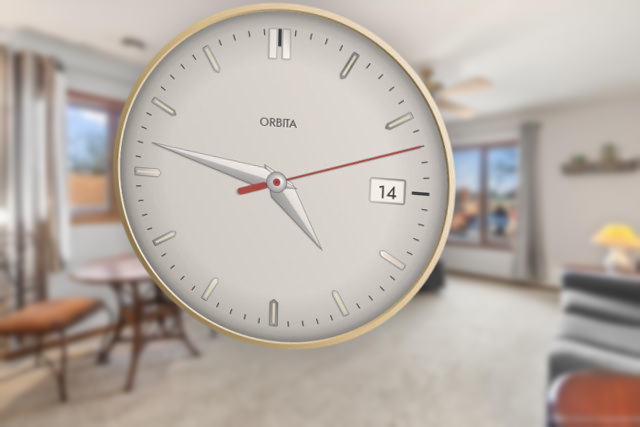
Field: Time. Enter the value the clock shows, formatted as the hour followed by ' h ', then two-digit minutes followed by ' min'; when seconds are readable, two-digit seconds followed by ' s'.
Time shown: 4 h 47 min 12 s
